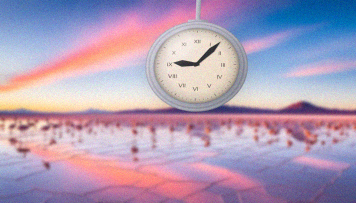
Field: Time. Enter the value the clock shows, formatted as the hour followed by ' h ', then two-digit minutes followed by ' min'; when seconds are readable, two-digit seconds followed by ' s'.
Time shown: 9 h 07 min
